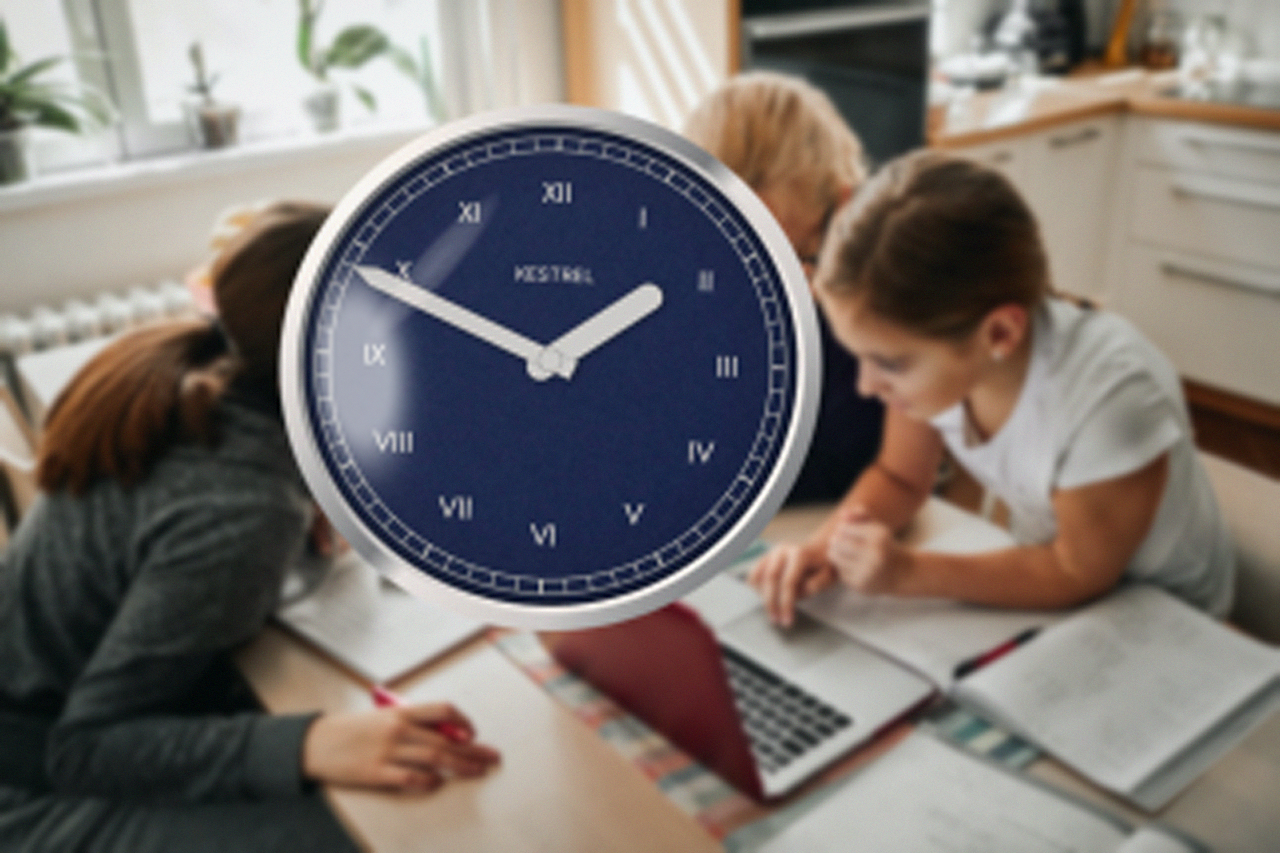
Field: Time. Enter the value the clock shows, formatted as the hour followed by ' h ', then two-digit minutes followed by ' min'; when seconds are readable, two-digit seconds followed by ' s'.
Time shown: 1 h 49 min
